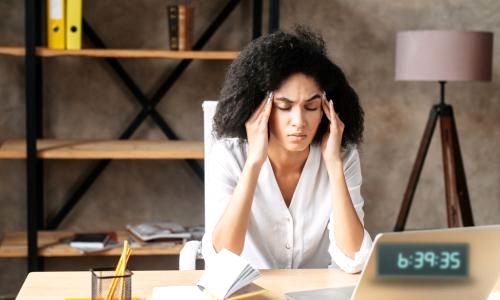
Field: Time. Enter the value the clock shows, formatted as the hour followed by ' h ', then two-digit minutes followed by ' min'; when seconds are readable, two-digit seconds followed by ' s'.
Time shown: 6 h 39 min 35 s
